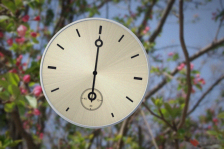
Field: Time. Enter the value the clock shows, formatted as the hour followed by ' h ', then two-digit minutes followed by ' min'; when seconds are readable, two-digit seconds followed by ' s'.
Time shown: 6 h 00 min
